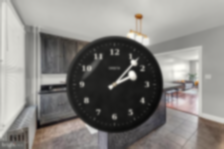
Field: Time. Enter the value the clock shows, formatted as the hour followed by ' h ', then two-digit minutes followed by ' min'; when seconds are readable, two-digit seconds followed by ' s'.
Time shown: 2 h 07 min
